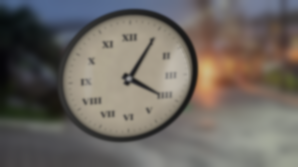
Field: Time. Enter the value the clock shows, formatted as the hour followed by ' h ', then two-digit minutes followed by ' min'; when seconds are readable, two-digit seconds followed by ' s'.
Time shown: 4 h 05 min
